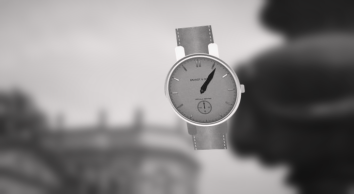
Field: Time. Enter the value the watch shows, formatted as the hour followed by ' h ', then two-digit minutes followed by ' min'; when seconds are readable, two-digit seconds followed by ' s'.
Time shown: 1 h 06 min
